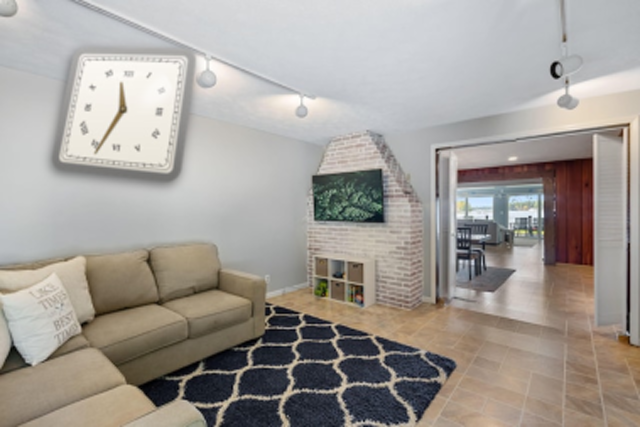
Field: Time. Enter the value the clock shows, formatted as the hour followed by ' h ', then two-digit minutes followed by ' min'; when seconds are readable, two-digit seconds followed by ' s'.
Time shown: 11 h 34 min
